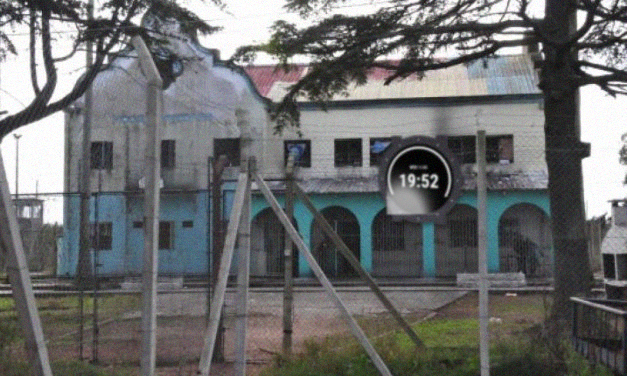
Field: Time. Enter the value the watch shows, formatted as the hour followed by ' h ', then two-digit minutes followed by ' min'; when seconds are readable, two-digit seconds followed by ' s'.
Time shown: 19 h 52 min
